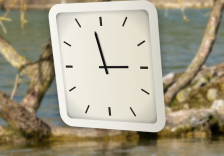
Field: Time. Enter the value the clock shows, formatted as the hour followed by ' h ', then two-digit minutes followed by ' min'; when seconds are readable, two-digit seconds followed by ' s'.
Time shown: 2 h 58 min
